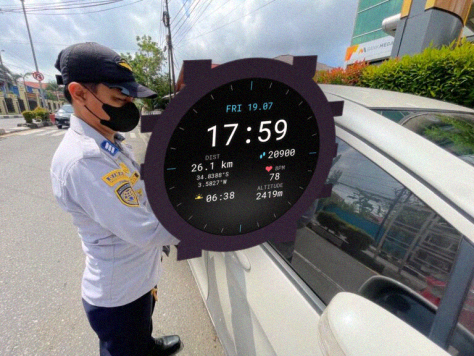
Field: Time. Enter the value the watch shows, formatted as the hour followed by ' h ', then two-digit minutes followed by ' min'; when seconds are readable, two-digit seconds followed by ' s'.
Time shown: 17 h 59 min
